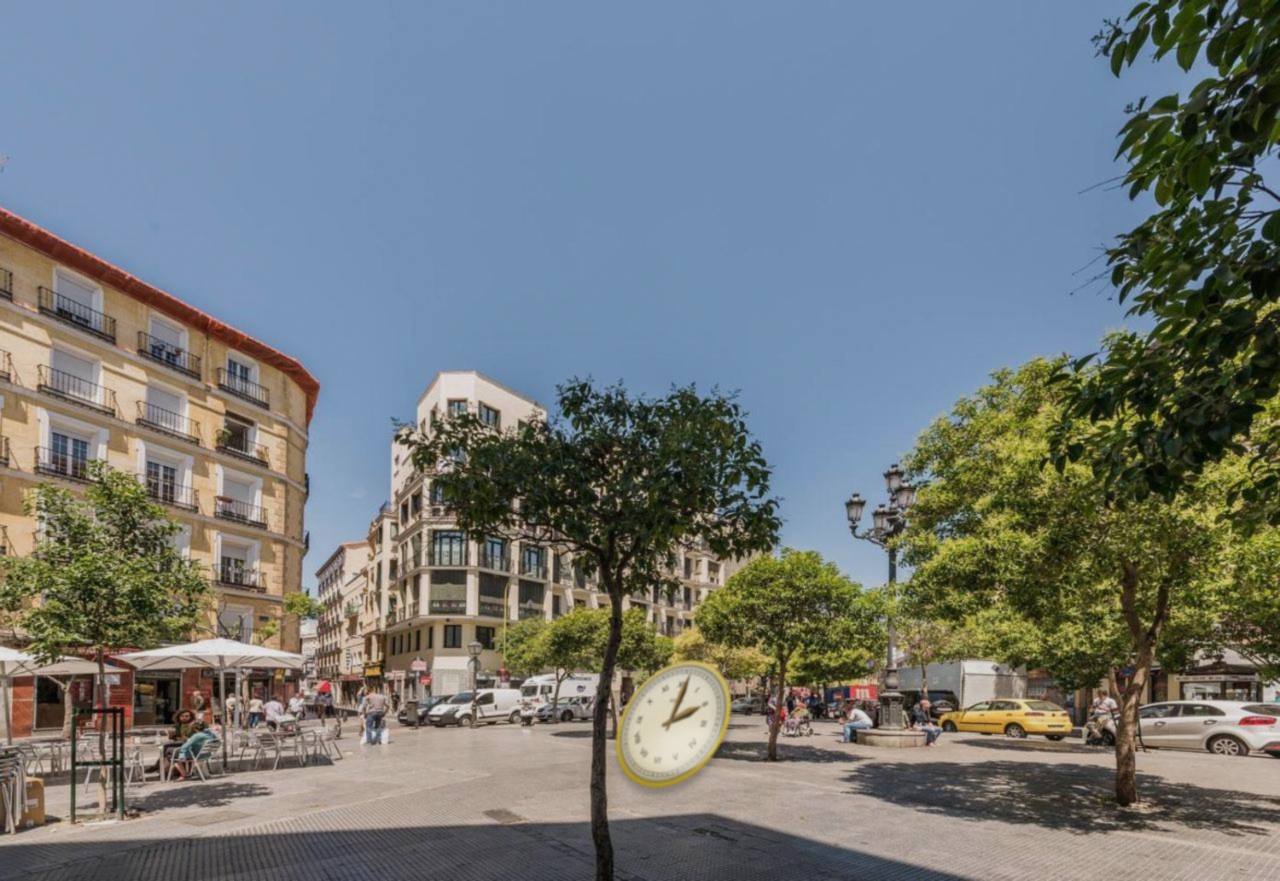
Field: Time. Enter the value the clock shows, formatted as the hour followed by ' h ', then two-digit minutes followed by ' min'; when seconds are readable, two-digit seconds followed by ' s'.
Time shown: 2 h 01 min
